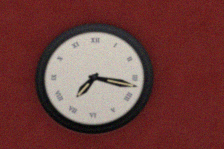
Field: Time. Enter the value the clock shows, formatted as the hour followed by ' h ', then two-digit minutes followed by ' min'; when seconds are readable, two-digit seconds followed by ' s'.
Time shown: 7 h 17 min
